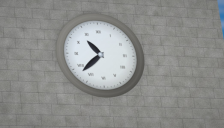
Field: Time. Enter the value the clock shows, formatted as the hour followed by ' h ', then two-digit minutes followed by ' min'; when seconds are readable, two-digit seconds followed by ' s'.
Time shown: 10 h 38 min
